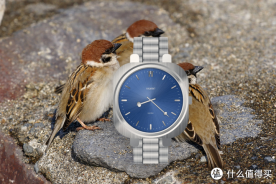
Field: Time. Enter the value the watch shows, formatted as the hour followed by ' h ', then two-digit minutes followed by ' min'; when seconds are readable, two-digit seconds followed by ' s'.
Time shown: 8 h 22 min
